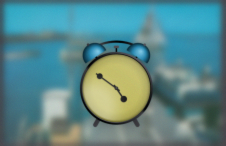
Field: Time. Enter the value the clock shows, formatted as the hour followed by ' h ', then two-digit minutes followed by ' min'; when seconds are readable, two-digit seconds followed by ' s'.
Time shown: 4 h 51 min
